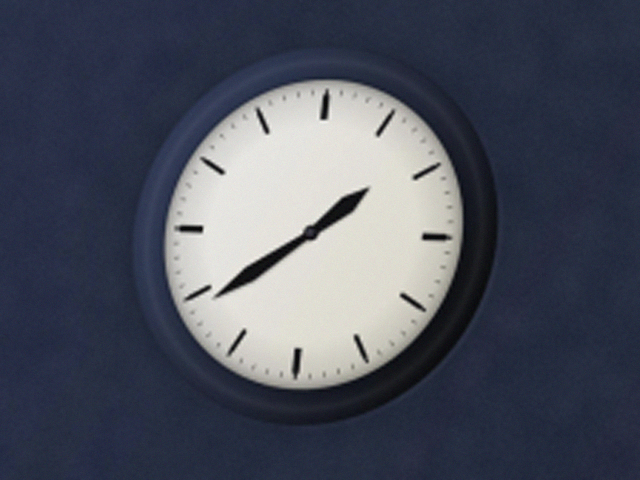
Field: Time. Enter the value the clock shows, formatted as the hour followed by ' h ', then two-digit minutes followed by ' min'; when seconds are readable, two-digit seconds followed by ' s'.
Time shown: 1 h 39 min
